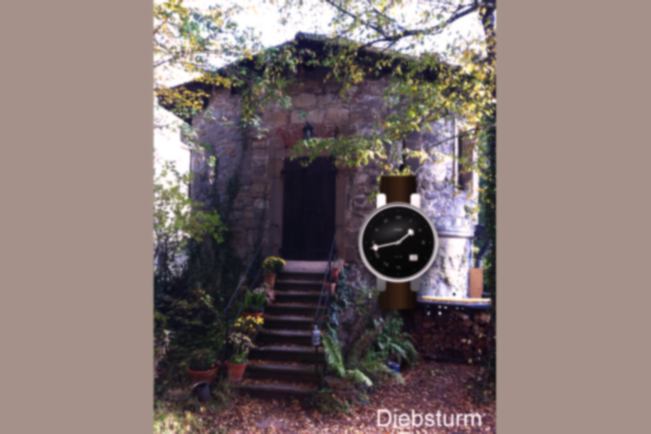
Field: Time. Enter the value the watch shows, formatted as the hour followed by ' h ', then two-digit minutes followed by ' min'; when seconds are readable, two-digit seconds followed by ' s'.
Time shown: 1 h 43 min
